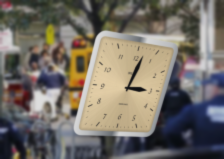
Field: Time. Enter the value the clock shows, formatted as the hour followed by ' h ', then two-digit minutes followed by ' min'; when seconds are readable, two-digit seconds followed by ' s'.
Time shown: 3 h 02 min
